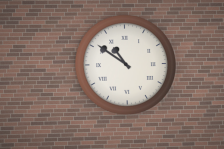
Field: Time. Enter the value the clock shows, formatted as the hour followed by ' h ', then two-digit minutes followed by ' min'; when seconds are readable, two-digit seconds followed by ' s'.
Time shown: 10 h 51 min
